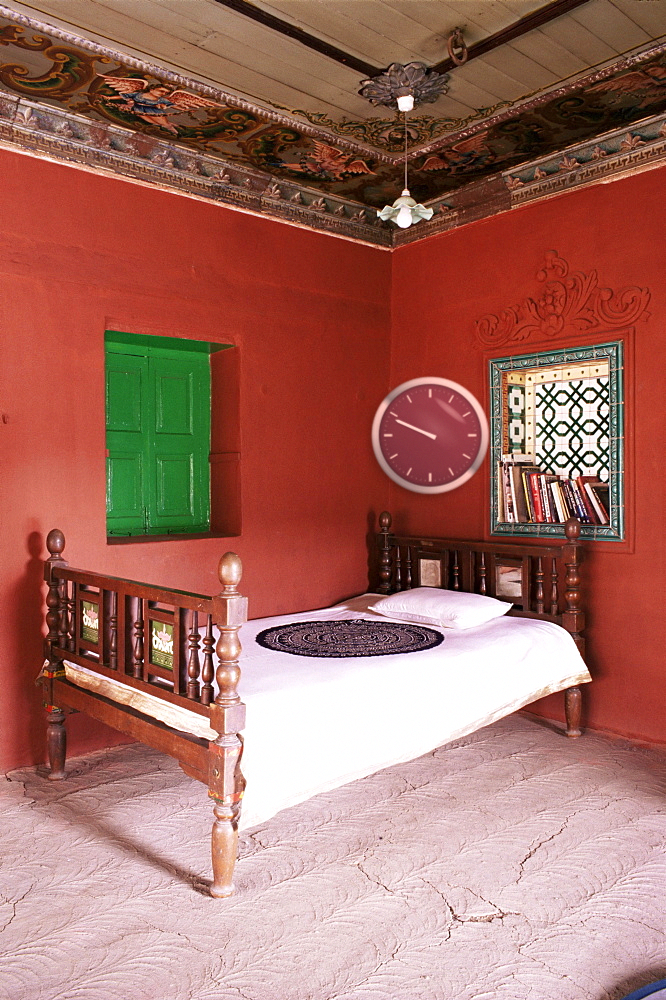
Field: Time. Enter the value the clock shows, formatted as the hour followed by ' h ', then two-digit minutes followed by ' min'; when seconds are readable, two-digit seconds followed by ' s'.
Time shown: 9 h 49 min
